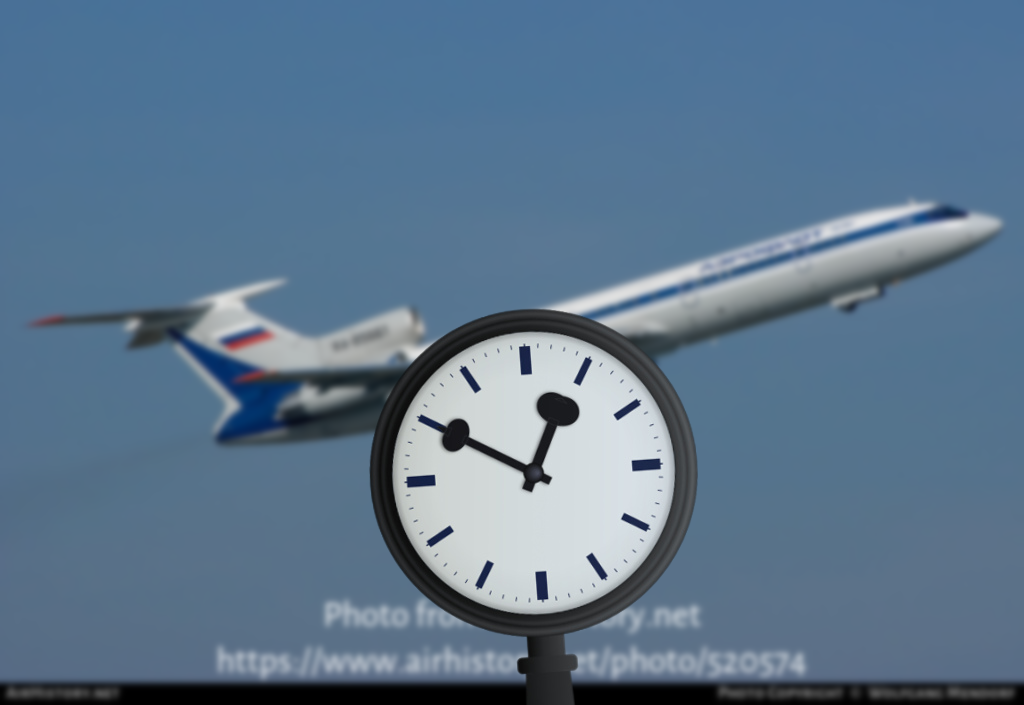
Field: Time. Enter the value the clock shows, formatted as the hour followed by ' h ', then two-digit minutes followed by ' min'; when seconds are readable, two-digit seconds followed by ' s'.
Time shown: 12 h 50 min
